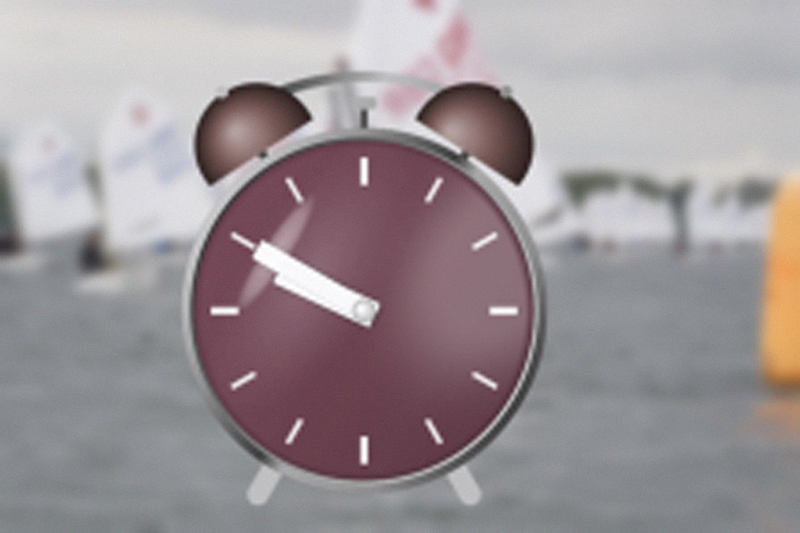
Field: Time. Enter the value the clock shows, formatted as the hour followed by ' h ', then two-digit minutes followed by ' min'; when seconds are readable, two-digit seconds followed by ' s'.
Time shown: 9 h 50 min
